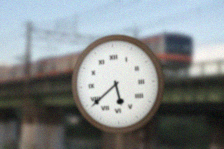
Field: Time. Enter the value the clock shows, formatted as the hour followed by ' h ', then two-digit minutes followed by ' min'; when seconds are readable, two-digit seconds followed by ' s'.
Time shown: 5 h 39 min
